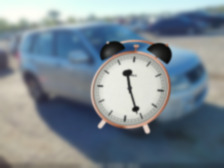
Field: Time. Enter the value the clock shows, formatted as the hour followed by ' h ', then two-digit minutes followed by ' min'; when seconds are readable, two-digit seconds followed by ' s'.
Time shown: 11 h 26 min
